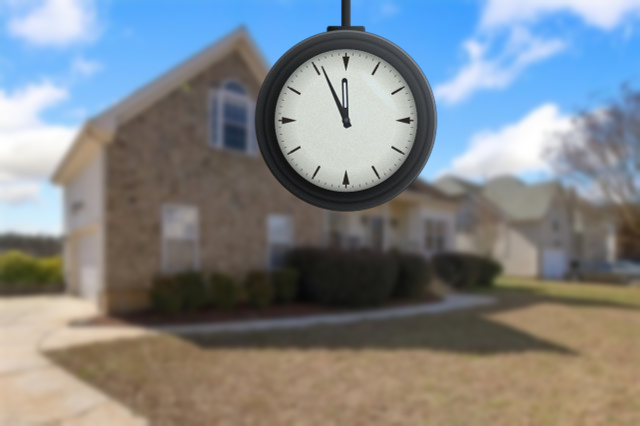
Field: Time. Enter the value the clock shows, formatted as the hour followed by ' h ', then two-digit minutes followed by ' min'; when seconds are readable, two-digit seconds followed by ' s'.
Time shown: 11 h 56 min
